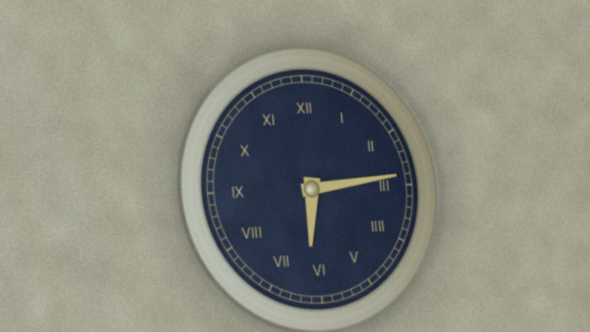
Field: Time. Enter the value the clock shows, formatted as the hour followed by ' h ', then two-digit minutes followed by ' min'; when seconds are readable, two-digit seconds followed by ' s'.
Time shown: 6 h 14 min
